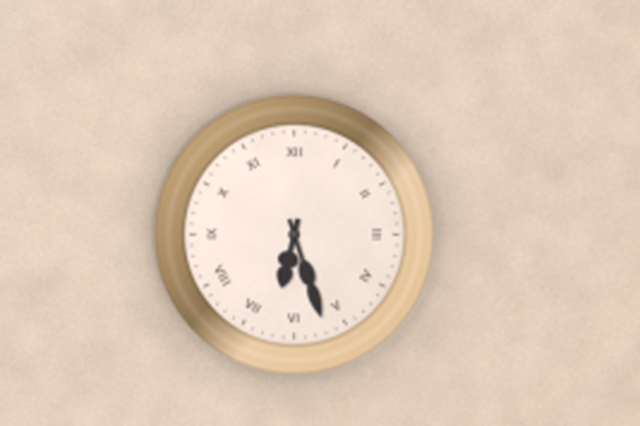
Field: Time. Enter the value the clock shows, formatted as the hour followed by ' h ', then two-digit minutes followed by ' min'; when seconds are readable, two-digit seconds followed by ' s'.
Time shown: 6 h 27 min
